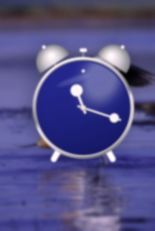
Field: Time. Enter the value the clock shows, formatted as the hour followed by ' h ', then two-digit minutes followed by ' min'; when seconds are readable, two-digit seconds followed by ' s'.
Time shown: 11 h 18 min
